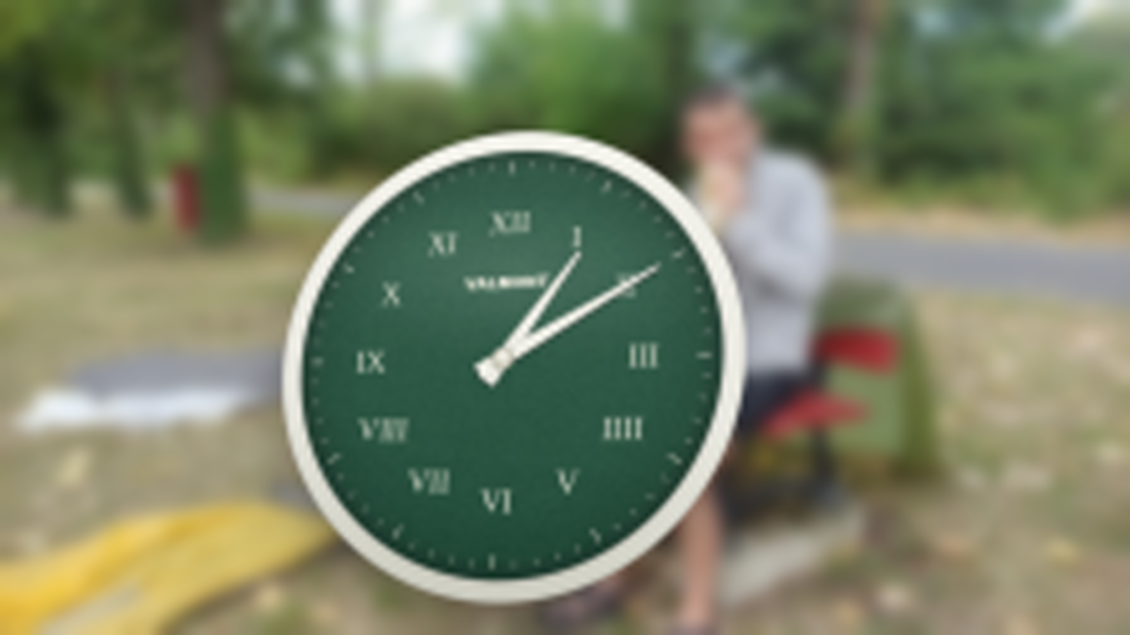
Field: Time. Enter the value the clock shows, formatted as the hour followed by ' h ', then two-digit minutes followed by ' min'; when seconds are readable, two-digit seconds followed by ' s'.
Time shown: 1 h 10 min
